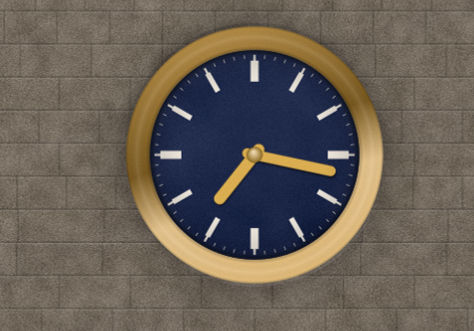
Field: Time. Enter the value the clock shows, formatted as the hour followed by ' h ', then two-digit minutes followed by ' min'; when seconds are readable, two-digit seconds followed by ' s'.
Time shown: 7 h 17 min
